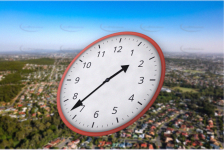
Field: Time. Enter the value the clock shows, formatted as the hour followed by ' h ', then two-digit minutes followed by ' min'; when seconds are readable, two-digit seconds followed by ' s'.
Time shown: 1 h 37 min
